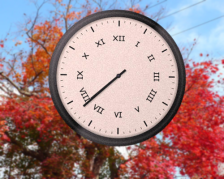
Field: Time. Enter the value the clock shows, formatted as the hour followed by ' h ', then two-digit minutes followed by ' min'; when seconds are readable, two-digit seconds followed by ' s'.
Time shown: 7 h 38 min
